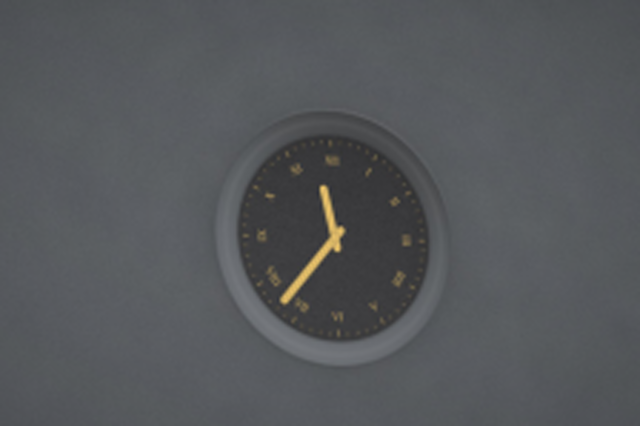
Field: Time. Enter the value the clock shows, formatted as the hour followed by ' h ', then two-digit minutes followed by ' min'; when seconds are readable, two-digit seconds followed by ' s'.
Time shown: 11 h 37 min
